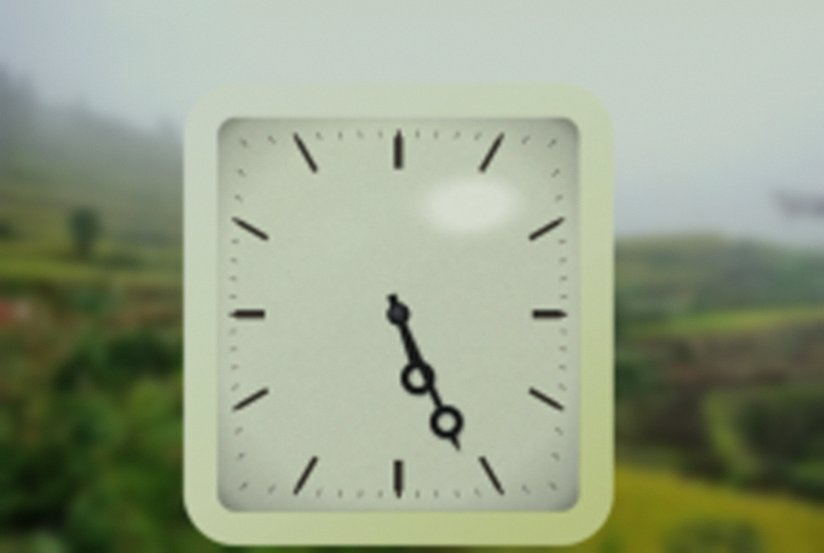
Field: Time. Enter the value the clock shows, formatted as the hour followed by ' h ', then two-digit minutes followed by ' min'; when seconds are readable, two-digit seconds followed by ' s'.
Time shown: 5 h 26 min
